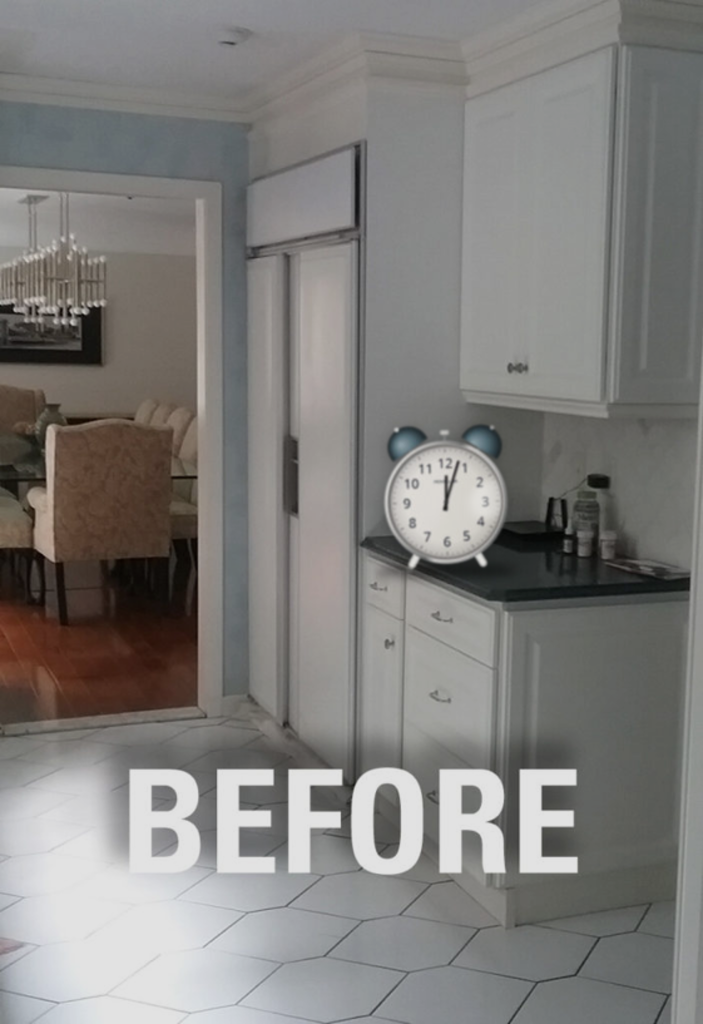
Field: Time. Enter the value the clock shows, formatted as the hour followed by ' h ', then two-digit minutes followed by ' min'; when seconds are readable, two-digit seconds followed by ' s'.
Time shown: 12 h 03 min
